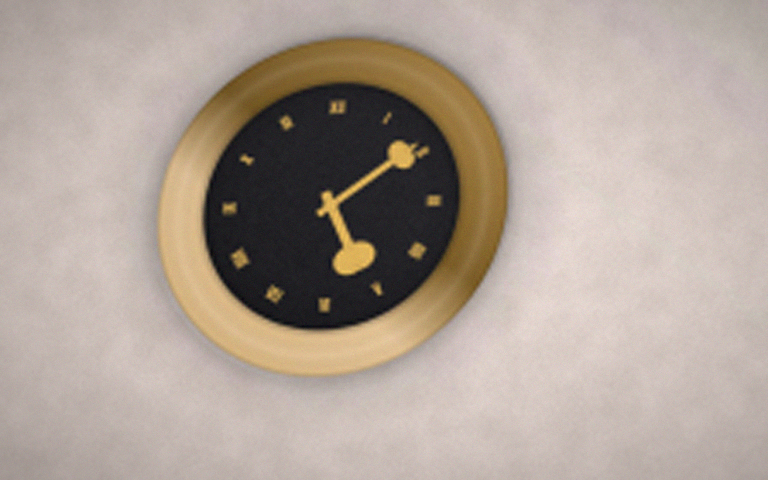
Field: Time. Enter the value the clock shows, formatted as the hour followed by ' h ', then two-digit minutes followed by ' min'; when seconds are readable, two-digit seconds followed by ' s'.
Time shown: 5 h 09 min
